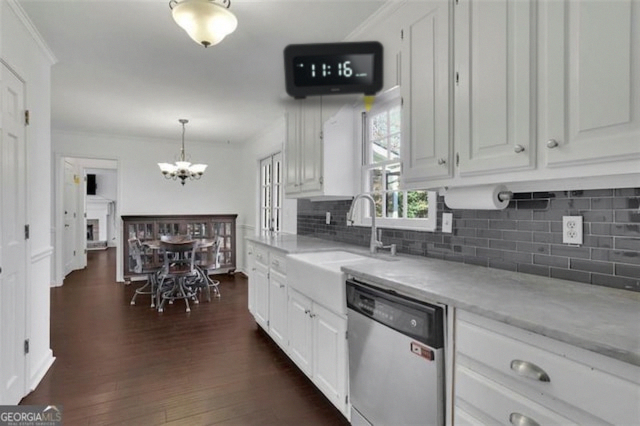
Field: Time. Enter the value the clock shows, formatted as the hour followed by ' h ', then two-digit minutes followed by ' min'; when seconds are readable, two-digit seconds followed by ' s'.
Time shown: 11 h 16 min
